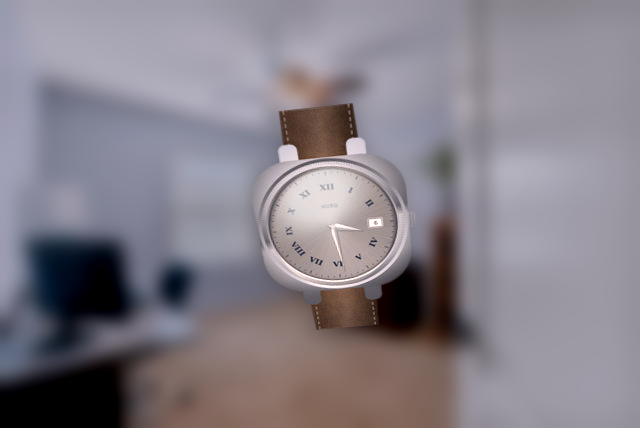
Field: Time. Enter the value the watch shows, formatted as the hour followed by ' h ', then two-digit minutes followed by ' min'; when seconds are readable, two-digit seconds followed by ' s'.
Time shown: 3 h 29 min
